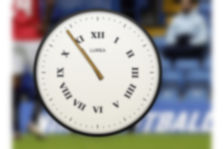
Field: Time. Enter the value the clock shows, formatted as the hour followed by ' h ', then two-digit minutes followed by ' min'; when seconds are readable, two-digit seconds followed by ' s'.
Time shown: 10 h 54 min
